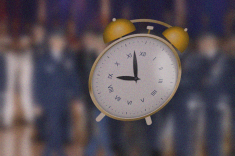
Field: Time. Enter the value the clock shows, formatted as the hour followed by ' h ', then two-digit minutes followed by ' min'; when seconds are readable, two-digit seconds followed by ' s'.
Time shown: 8 h 57 min
